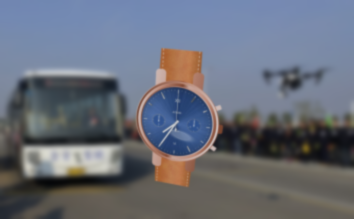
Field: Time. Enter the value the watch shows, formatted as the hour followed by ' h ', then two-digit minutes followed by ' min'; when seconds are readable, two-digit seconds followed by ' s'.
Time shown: 7 h 35 min
